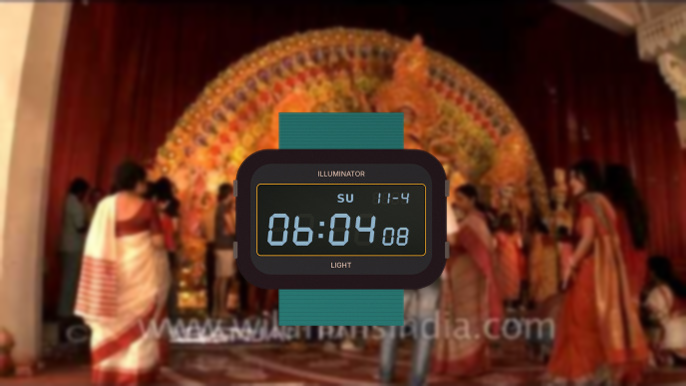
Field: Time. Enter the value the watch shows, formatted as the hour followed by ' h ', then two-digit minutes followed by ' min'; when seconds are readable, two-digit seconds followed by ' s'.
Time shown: 6 h 04 min 08 s
